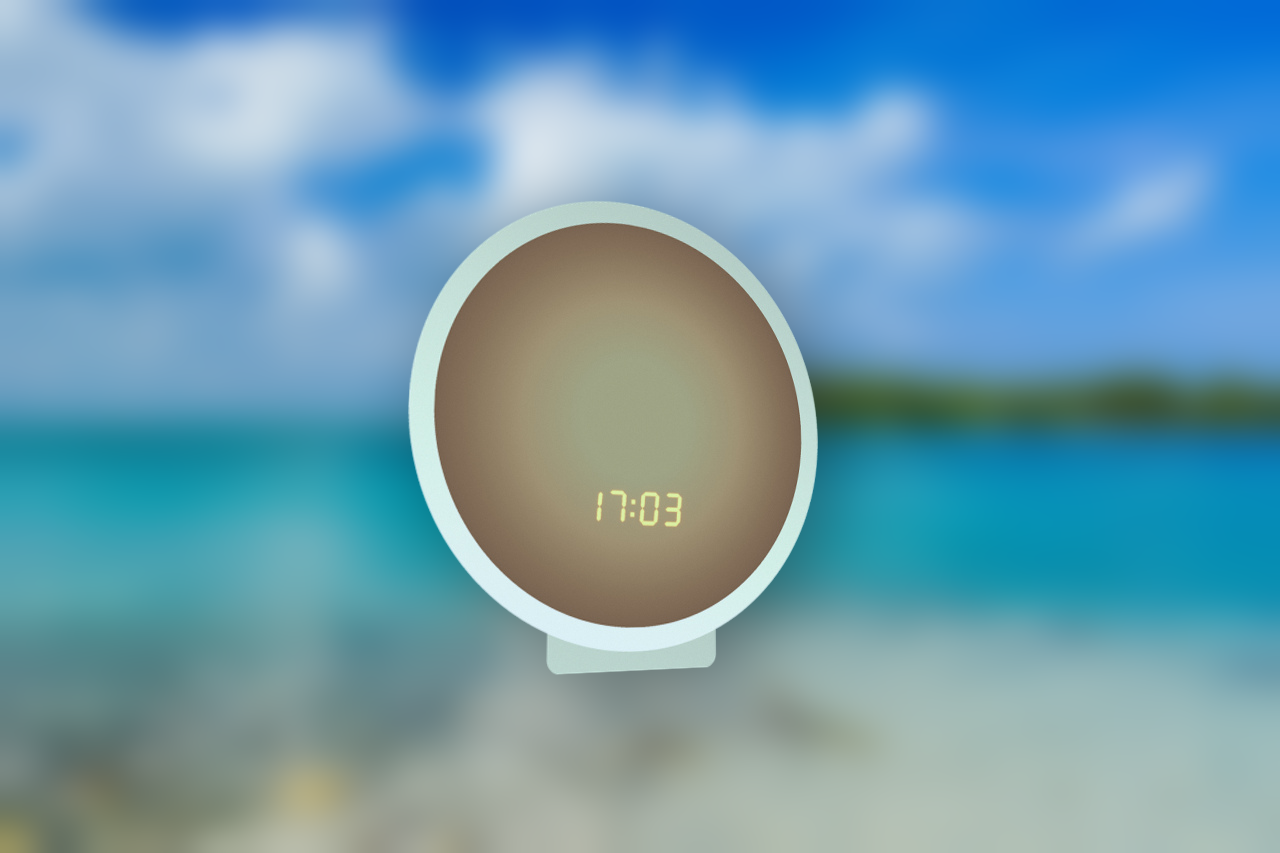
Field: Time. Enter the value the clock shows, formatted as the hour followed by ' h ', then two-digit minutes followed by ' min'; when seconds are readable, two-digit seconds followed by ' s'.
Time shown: 17 h 03 min
